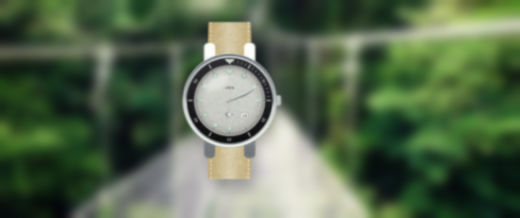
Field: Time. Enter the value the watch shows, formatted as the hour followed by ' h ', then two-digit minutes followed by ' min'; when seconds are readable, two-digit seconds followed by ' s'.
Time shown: 6 h 11 min
